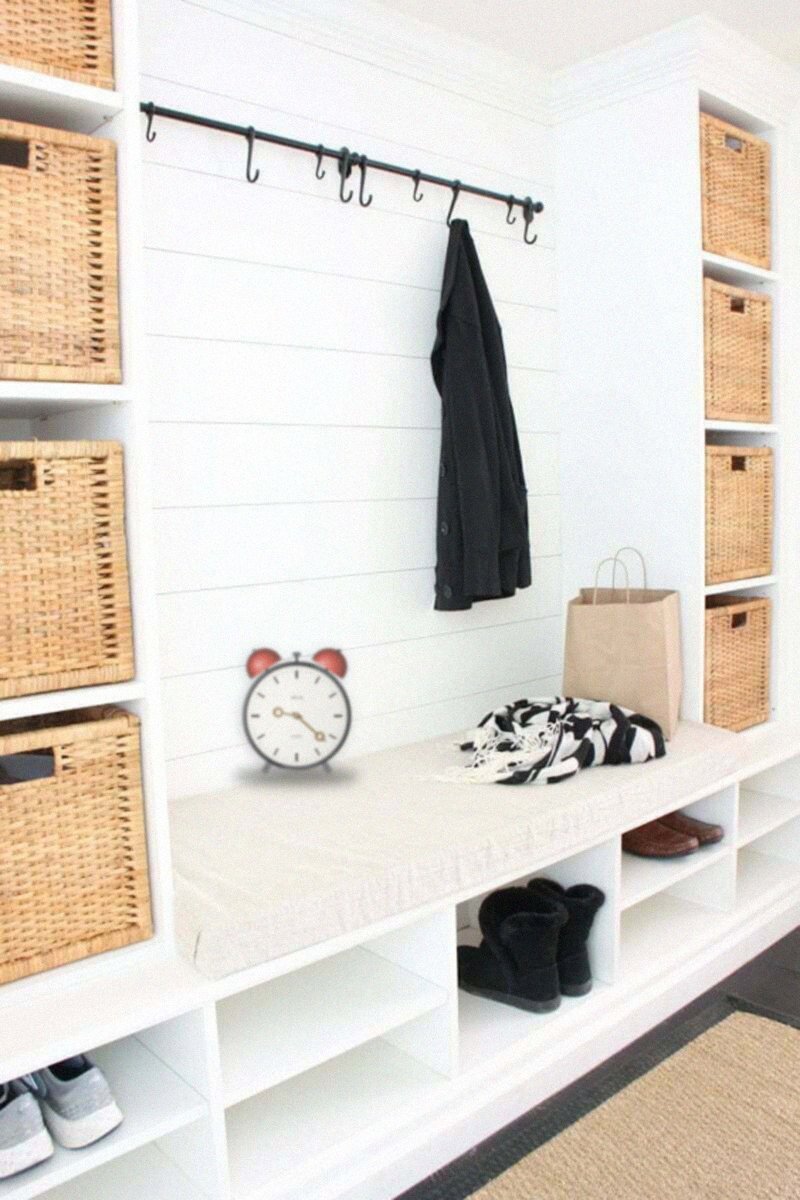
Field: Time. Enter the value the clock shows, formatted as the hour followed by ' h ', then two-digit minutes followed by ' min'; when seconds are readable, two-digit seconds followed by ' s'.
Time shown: 9 h 22 min
